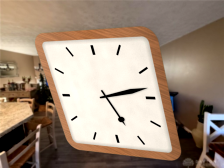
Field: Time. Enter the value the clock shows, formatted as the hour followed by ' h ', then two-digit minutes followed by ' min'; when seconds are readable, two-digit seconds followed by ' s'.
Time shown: 5 h 13 min
